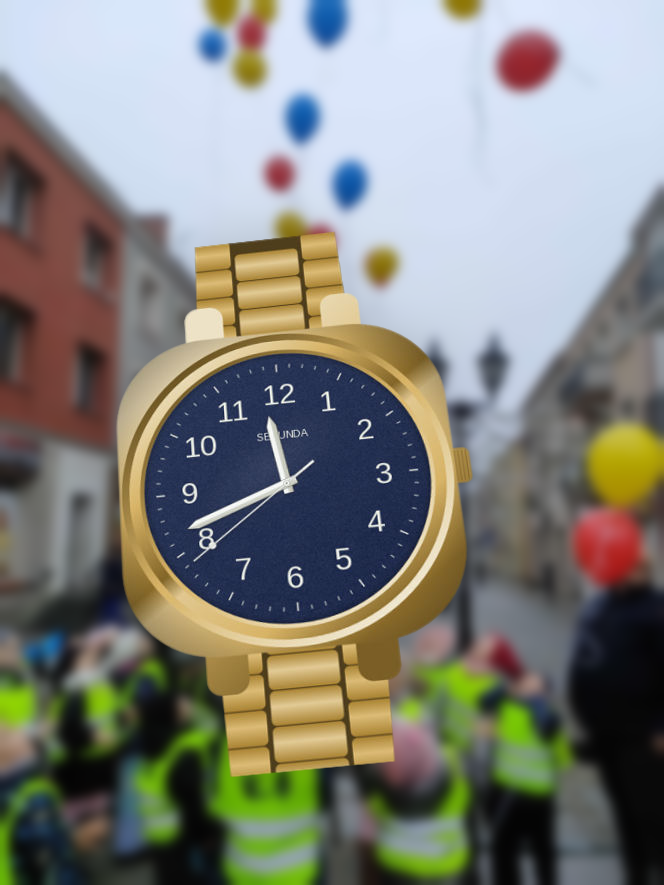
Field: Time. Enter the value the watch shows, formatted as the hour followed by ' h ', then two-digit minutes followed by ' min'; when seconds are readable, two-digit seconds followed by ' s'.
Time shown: 11 h 41 min 39 s
